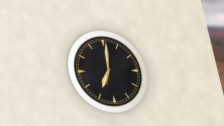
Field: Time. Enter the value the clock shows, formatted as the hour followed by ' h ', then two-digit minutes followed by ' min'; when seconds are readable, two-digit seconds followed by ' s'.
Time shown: 7 h 01 min
